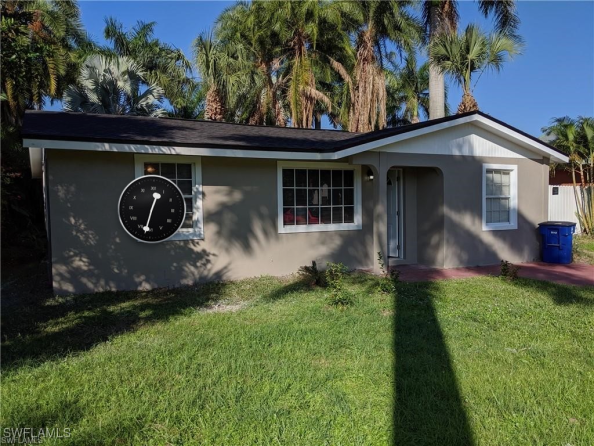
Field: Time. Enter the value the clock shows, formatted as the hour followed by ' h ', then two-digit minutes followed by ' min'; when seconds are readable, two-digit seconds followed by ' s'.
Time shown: 12 h 32 min
